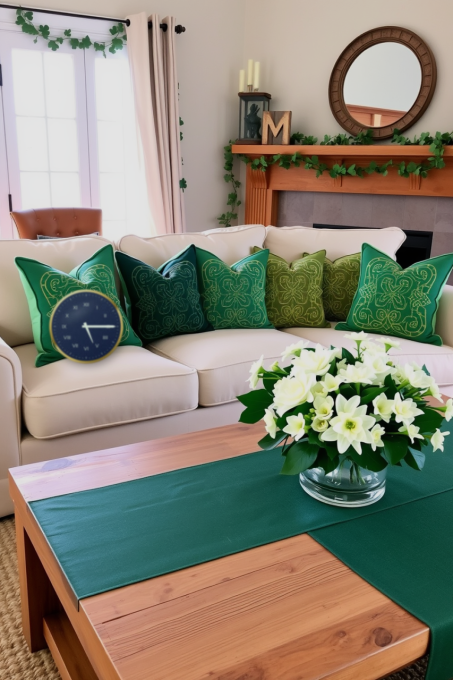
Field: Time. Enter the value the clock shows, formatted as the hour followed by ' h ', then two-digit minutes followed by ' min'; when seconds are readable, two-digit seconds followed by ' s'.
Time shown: 5 h 15 min
